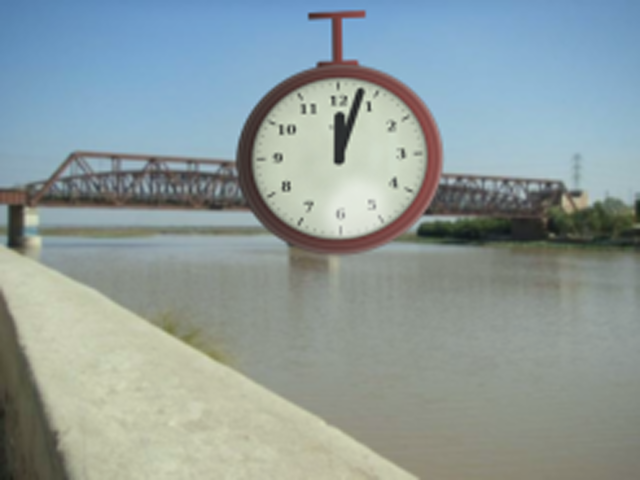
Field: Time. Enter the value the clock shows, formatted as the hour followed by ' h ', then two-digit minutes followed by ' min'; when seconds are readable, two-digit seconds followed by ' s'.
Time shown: 12 h 03 min
